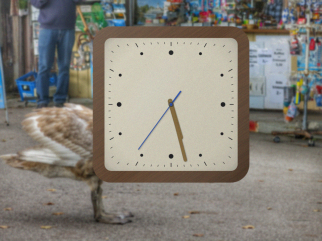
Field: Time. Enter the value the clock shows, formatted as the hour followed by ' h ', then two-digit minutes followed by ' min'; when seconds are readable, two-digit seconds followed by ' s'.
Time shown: 5 h 27 min 36 s
